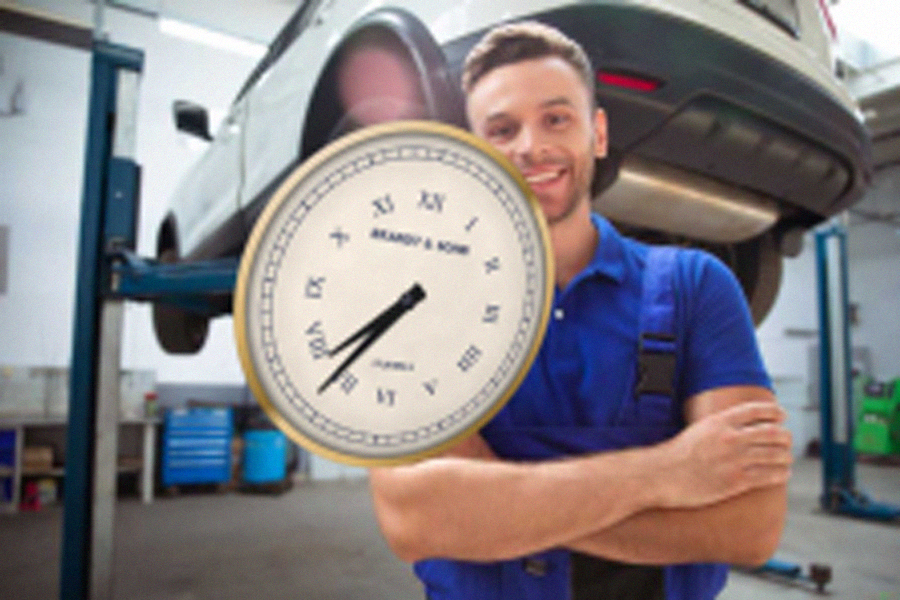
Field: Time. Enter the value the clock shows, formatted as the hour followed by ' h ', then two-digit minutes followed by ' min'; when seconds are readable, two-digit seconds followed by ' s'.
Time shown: 7 h 36 min
